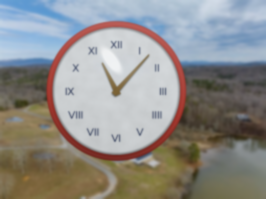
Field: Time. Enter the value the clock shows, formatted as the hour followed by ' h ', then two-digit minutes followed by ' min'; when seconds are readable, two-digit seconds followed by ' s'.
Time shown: 11 h 07 min
